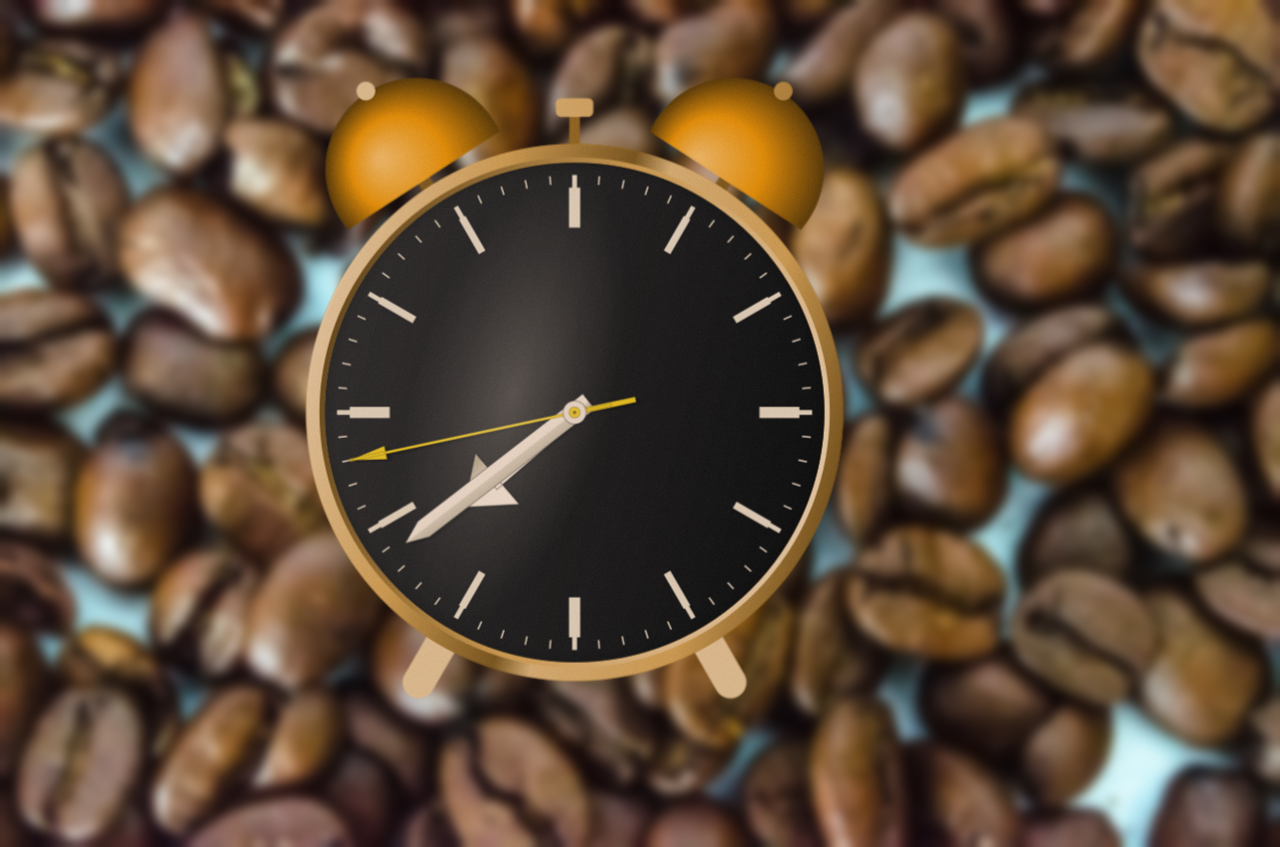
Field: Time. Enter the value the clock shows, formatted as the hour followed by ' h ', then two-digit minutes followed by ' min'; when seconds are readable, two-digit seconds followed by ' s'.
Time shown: 7 h 38 min 43 s
